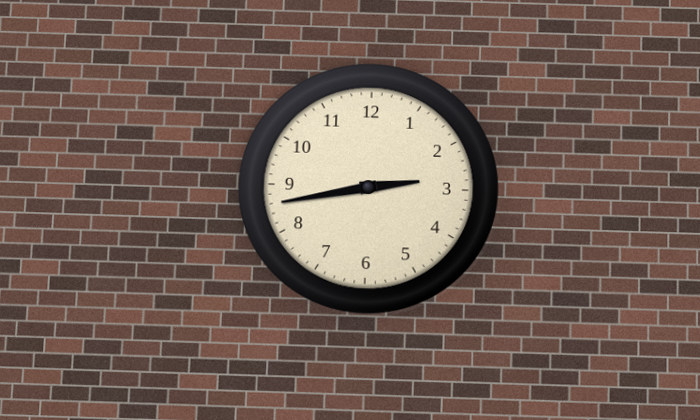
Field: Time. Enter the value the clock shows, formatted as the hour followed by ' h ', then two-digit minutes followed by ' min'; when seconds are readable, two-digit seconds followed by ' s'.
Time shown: 2 h 43 min
